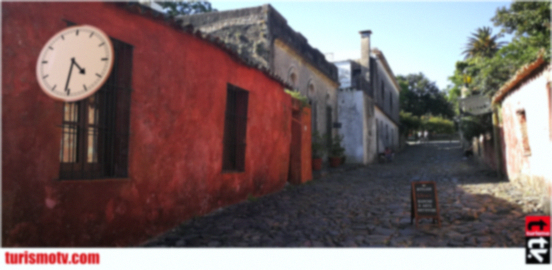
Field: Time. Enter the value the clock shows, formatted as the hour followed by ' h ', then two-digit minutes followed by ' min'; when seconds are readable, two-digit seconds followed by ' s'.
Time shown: 4 h 31 min
